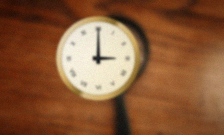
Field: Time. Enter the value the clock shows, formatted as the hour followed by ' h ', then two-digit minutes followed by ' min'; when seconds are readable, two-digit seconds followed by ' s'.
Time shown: 3 h 00 min
